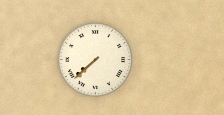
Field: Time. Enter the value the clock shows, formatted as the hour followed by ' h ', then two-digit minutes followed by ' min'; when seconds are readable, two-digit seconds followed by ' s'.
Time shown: 7 h 38 min
